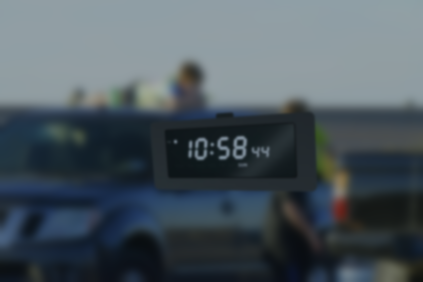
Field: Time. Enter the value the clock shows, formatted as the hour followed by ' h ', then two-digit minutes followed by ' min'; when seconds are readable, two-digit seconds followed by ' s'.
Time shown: 10 h 58 min 44 s
